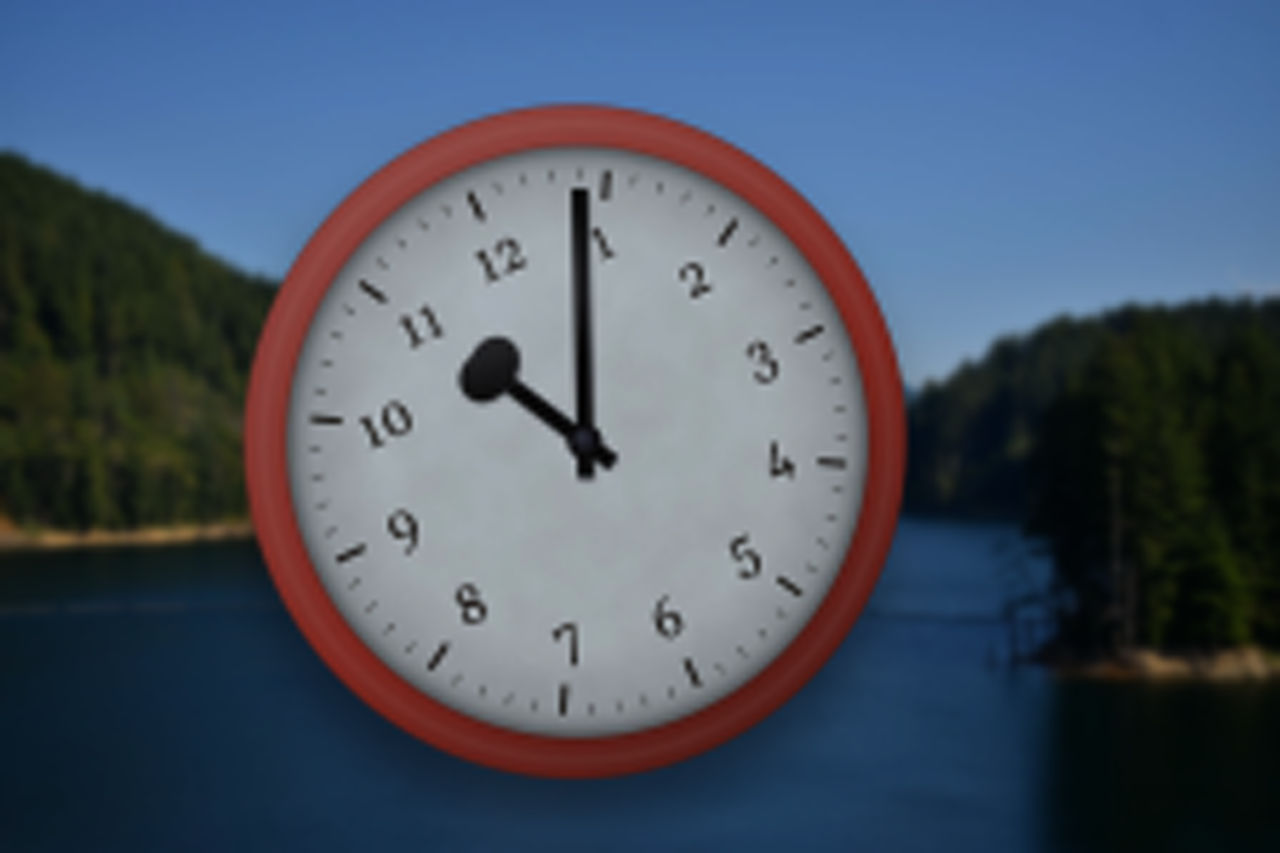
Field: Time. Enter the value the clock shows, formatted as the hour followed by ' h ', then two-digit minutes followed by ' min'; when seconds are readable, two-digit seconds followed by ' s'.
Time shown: 11 h 04 min
